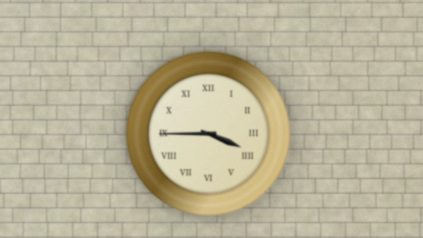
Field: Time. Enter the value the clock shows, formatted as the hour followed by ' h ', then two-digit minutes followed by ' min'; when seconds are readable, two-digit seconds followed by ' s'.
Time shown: 3 h 45 min
